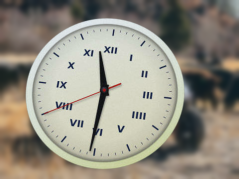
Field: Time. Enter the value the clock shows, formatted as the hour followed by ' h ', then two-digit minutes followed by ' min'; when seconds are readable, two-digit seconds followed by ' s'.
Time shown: 11 h 30 min 40 s
